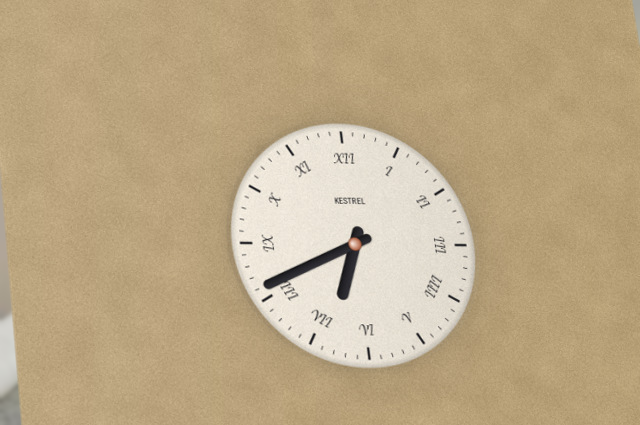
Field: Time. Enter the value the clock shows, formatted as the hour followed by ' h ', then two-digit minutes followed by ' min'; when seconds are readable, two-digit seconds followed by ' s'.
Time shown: 6 h 41 min
